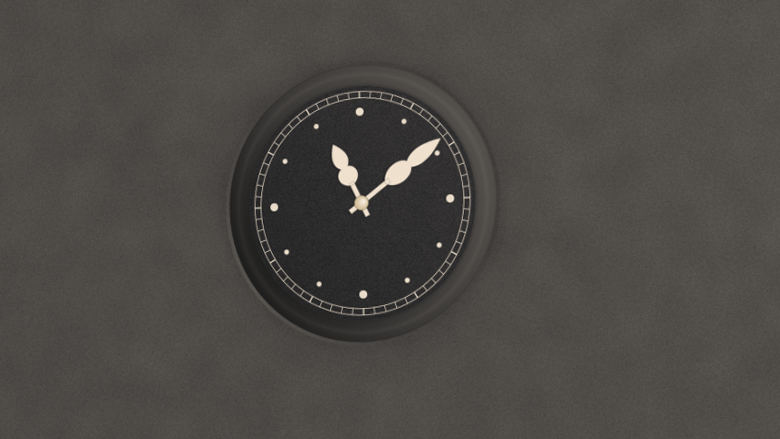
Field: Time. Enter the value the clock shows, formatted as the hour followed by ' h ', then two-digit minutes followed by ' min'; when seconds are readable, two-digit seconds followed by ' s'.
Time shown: 11 h 09 min
